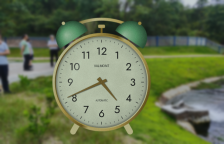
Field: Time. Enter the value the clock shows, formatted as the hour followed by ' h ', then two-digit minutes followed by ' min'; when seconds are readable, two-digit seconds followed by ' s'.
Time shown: 4 h 41 min
